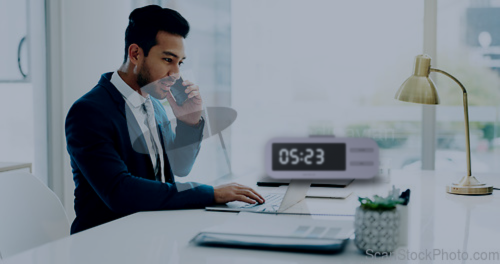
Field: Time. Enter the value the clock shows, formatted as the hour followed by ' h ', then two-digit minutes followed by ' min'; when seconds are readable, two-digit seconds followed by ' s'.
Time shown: 5 h 23 min
